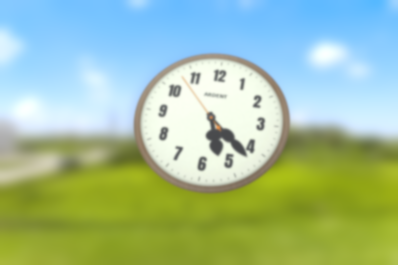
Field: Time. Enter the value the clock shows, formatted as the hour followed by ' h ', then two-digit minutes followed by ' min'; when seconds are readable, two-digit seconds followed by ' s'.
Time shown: 5 h 21 min 53 s
